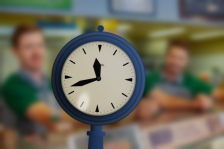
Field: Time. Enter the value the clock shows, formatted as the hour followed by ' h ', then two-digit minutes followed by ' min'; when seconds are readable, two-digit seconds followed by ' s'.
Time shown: 11 h 42 min
